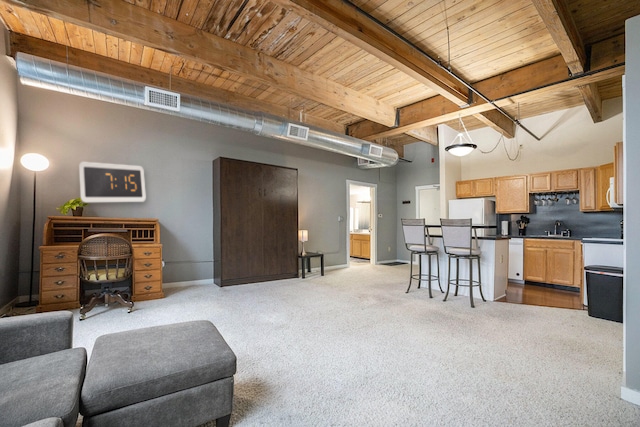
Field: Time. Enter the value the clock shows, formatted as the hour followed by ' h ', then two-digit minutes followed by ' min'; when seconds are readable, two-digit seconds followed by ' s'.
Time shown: 7 h 15 min
